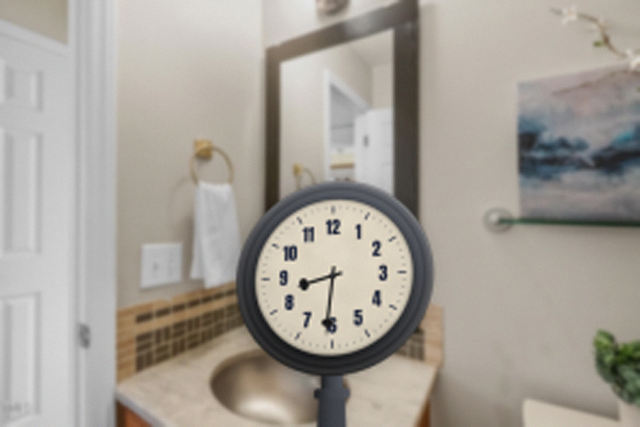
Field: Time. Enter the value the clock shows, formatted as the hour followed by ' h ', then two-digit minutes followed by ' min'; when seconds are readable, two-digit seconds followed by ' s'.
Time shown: 8 h 31 min
